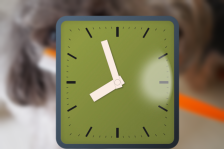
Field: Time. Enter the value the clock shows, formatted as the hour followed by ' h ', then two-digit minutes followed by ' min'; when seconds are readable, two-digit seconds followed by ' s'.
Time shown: 7 h 57 min
